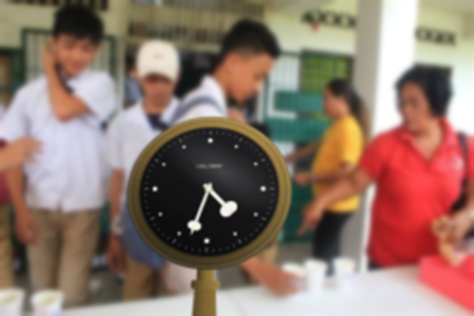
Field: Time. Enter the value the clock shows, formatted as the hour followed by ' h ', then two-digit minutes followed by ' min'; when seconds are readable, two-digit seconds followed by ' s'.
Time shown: 4 h 33 min
